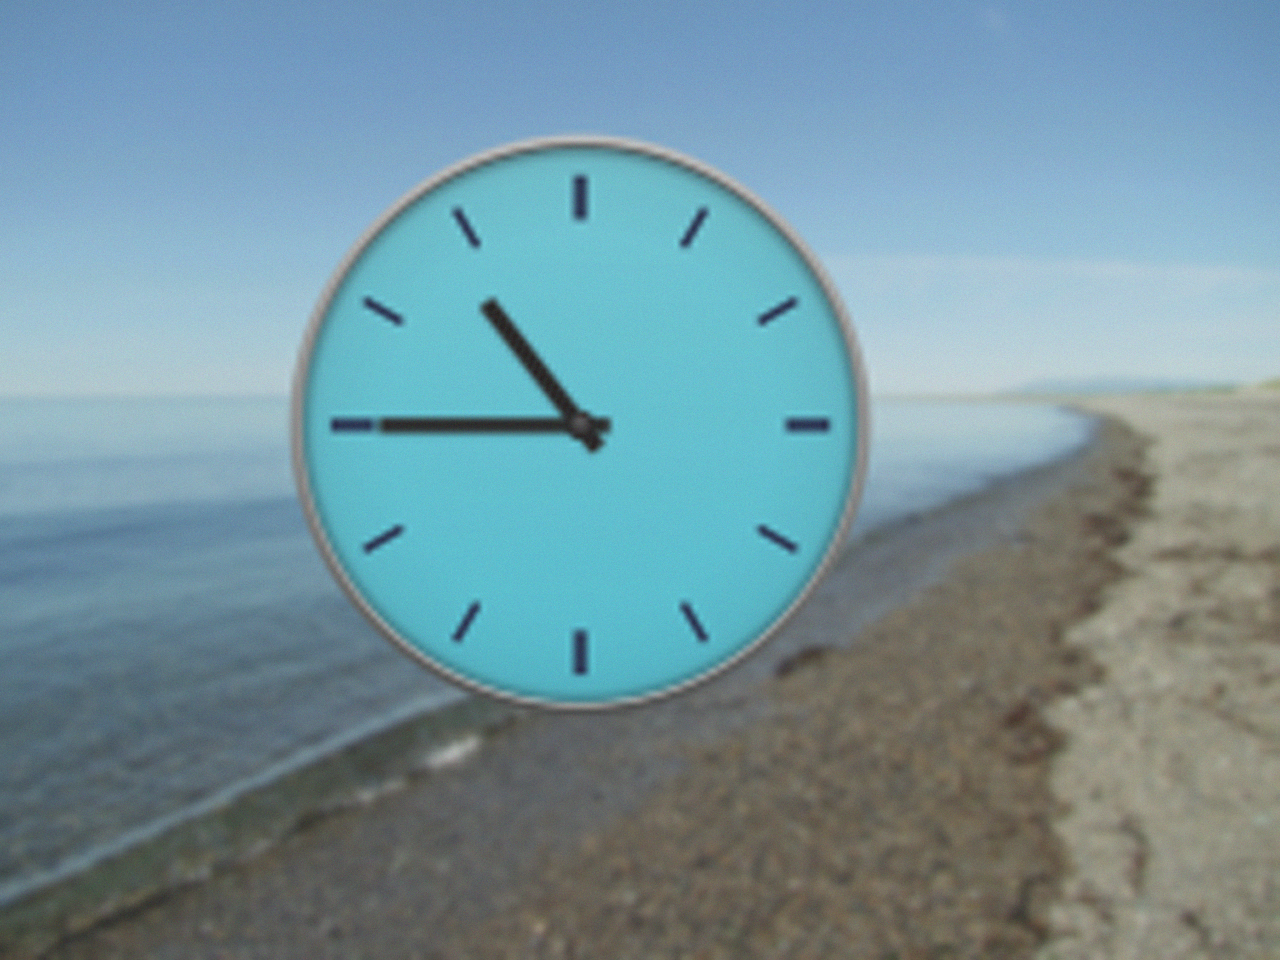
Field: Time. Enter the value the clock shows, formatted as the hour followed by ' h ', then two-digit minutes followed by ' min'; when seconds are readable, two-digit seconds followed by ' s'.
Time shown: 10 h 45 min
